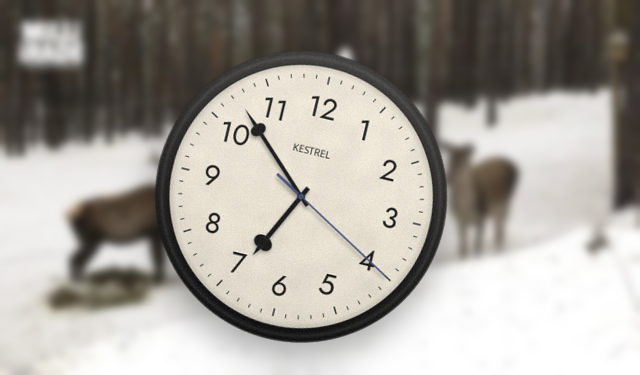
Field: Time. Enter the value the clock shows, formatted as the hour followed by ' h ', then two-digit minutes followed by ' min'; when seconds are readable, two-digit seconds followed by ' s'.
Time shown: 6 h 52 min 20 s
